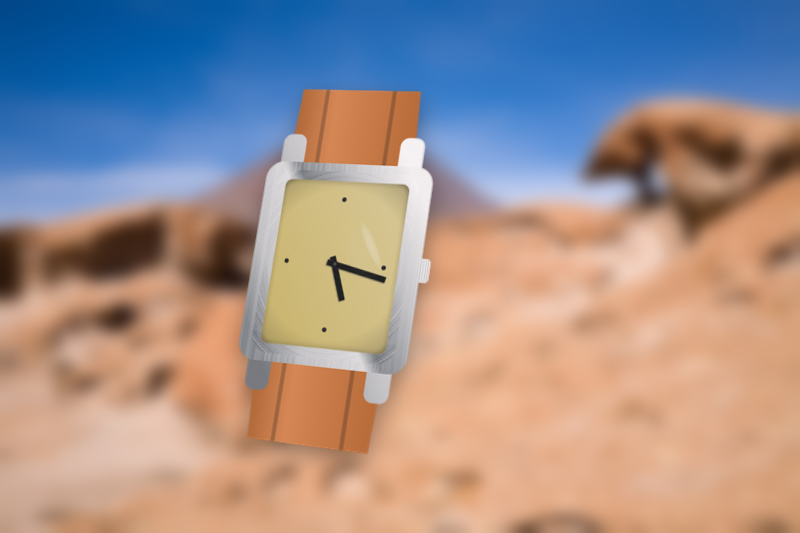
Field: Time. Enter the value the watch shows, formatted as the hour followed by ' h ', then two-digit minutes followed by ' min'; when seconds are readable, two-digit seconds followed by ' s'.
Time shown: 5 h 17 min
